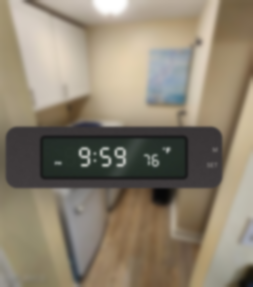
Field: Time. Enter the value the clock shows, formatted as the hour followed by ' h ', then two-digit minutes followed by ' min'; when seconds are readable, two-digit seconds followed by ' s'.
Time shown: 9 h 59 min
